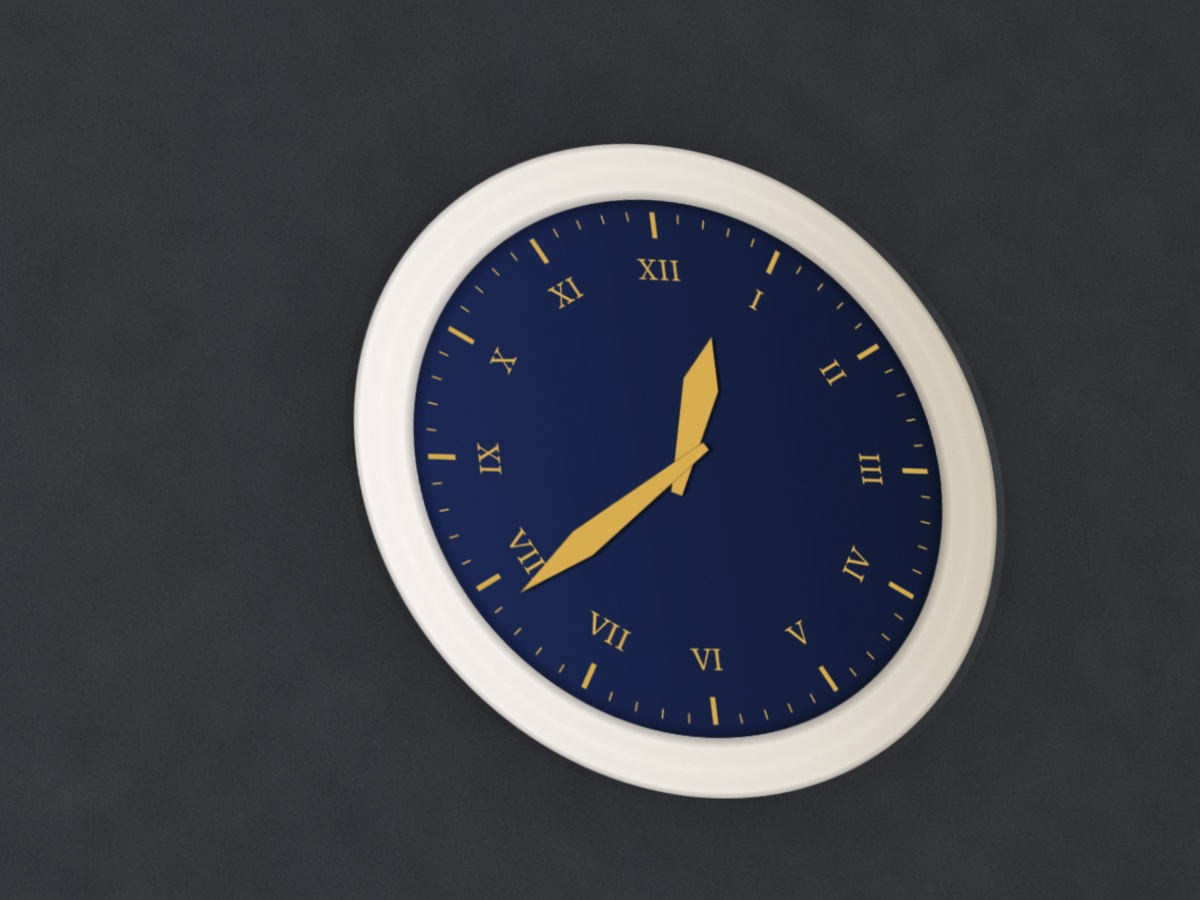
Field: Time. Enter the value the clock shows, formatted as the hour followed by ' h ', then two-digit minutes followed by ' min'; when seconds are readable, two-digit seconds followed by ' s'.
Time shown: 12 h 39 min
